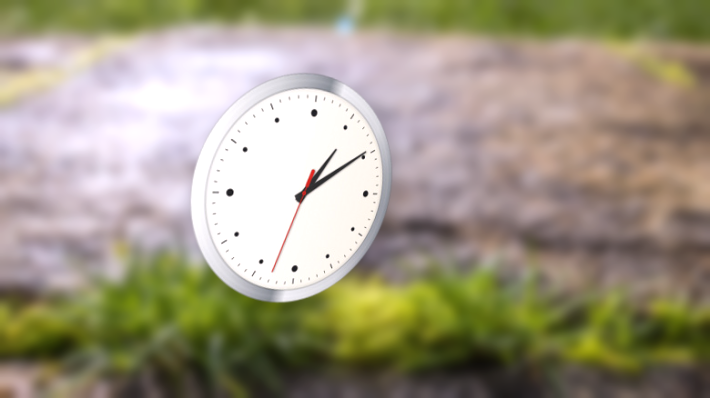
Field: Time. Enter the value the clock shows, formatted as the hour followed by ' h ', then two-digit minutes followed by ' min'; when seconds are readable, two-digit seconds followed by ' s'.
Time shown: 1 h 09 min 33 s
